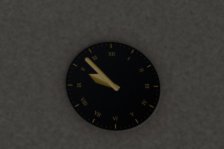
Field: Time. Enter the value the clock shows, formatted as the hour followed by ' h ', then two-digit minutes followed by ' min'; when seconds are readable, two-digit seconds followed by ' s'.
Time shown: 9 h 53 min
